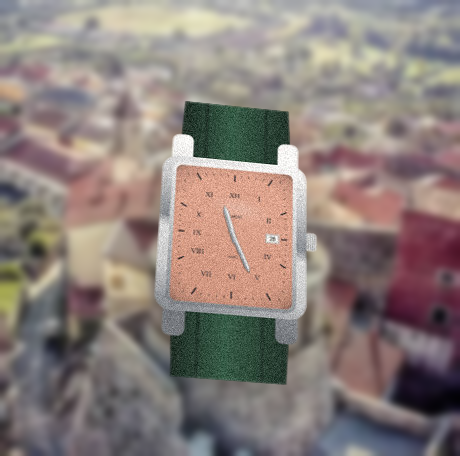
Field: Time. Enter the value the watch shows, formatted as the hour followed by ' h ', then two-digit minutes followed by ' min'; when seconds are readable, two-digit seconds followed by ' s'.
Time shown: 11 h 26 min
